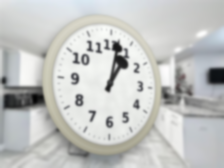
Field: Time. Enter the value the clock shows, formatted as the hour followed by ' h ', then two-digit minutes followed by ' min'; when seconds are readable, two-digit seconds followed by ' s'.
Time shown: 1 h 02 min
